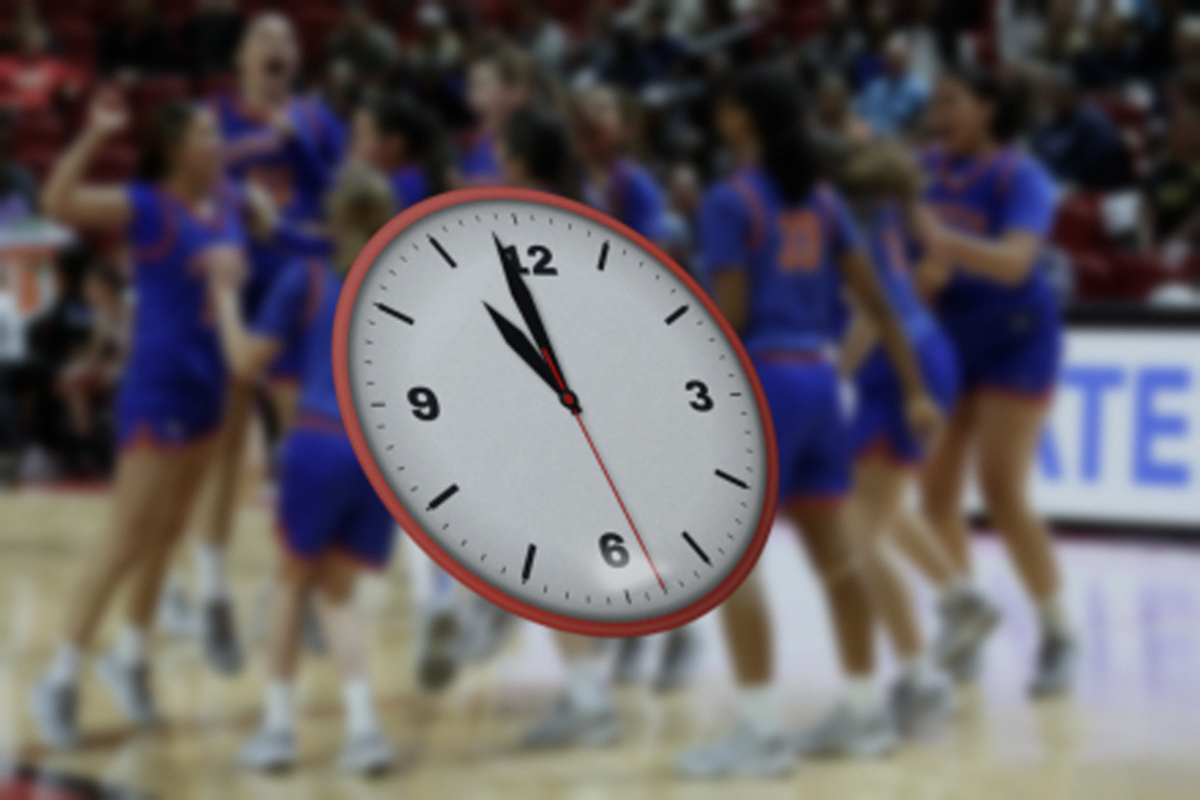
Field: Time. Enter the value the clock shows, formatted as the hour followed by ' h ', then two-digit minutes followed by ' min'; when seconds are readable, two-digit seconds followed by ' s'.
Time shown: 10 h 58 min 28 s
